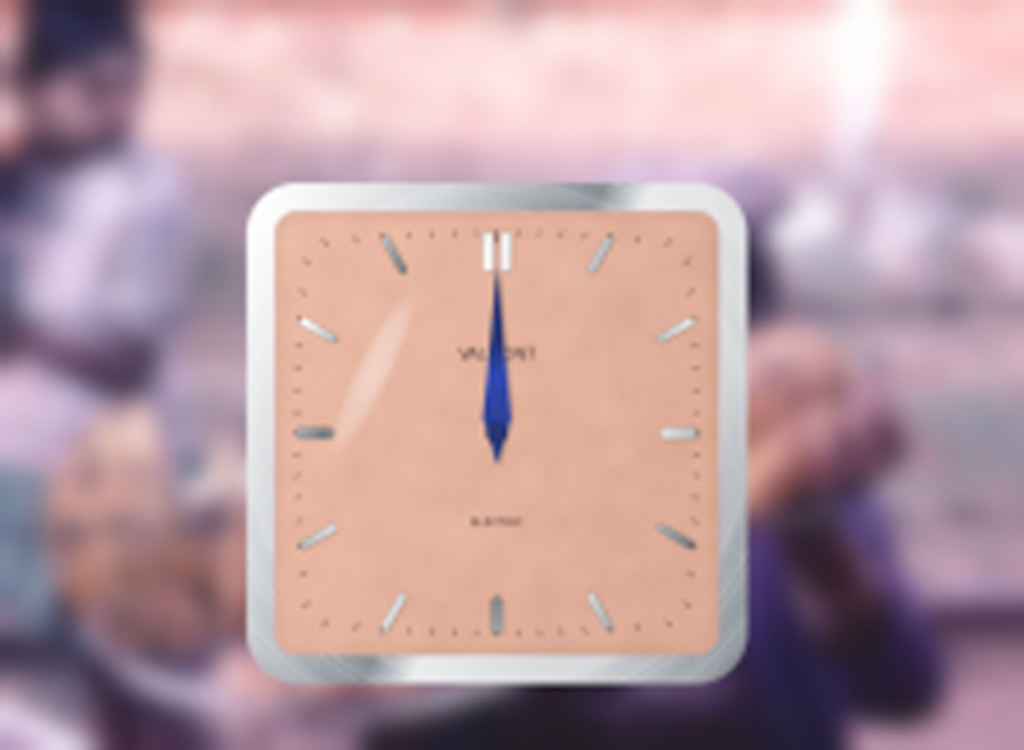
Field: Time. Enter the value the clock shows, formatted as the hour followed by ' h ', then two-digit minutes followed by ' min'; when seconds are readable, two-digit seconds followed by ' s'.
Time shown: 12 h 00 min
